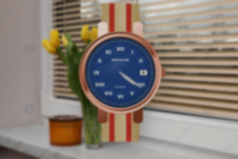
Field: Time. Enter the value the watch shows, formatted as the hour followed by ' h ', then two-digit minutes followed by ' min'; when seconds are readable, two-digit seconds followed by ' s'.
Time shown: 4 h 21 min
